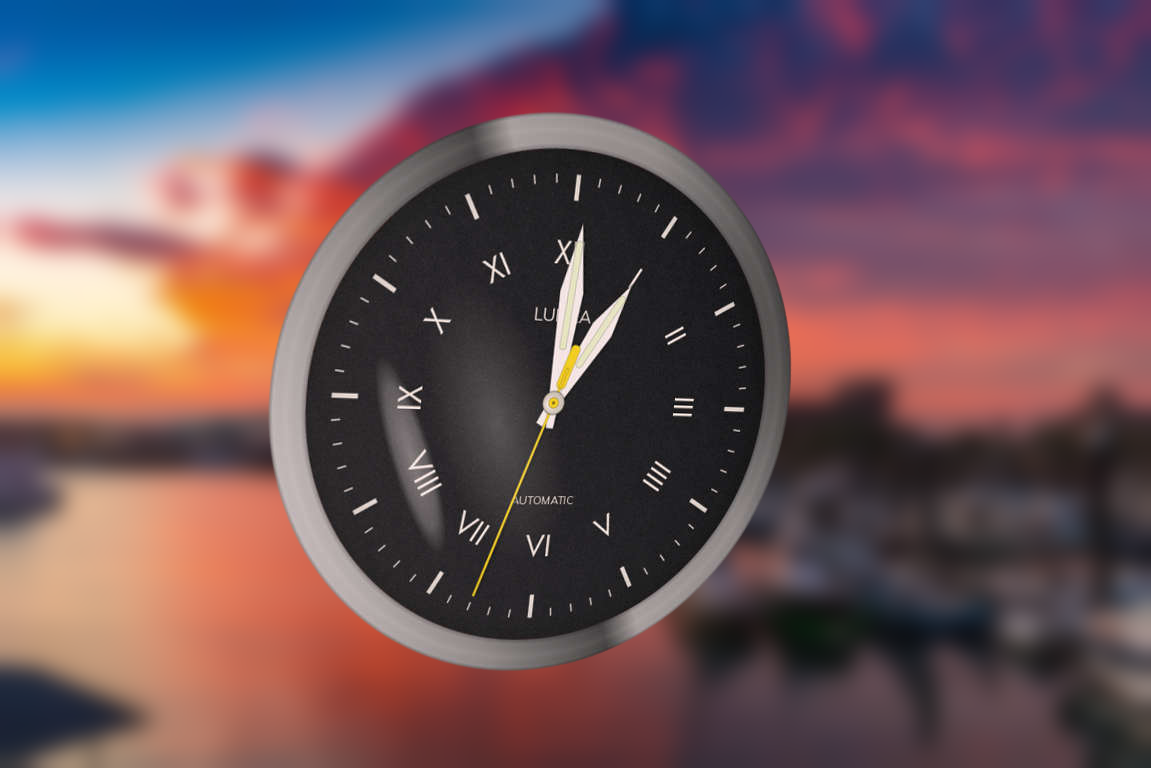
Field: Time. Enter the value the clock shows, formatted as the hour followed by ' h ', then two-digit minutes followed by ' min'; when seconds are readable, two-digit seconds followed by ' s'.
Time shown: 1 h 00 min 33 s
